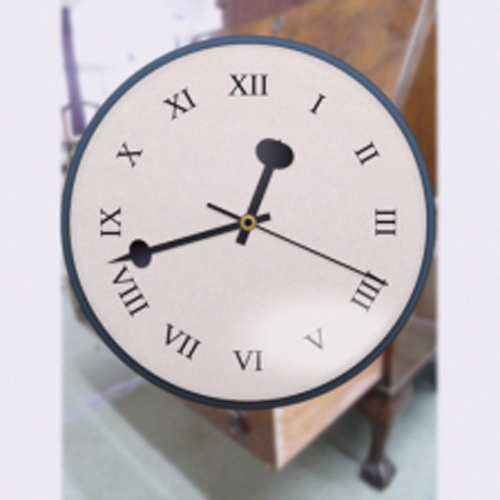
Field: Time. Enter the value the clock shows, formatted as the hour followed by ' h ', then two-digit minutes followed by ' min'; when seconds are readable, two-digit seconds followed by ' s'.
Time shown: 12 h 42 min 19 s
